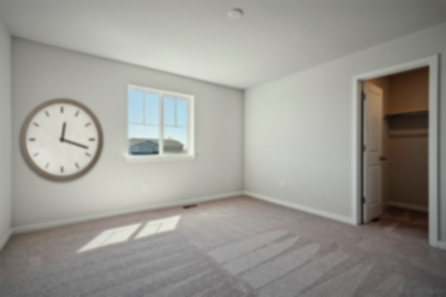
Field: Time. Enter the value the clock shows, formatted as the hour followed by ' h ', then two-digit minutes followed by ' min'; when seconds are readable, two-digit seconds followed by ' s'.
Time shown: 12 h 18 min
